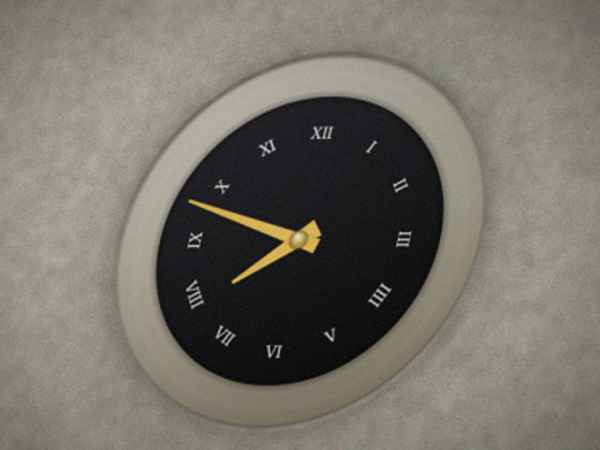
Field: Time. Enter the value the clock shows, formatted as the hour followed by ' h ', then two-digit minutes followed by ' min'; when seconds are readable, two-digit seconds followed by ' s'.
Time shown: 7 h 48 min
